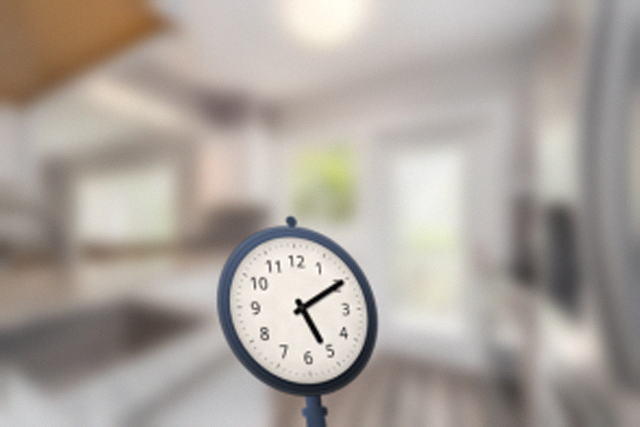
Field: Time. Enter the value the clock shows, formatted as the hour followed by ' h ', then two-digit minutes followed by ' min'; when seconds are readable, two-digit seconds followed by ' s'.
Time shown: 5 h 10 min
